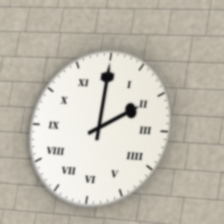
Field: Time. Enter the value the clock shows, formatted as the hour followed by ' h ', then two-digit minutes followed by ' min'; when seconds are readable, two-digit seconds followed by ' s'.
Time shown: 2 h 00 min
